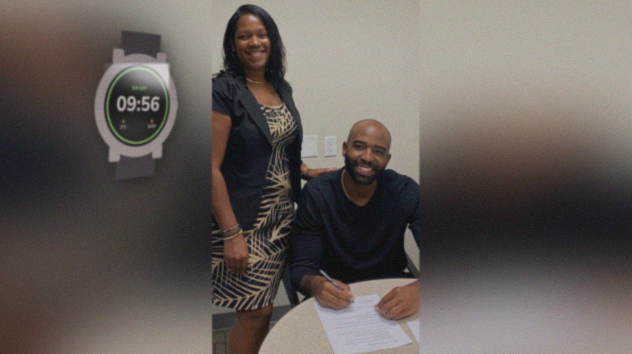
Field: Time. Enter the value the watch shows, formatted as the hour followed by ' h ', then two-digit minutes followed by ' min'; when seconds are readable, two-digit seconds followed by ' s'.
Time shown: 9 h 56 min
